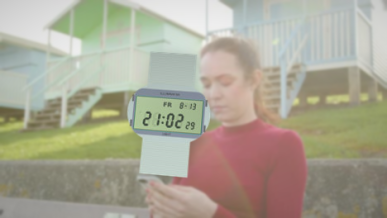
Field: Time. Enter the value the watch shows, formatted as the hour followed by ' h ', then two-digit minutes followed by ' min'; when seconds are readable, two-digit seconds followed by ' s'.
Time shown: 21 h 02 min 29 s
